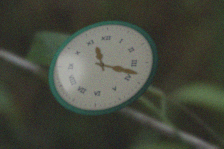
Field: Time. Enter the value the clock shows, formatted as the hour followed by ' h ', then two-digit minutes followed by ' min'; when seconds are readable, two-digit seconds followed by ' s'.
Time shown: 11 h 18 min
